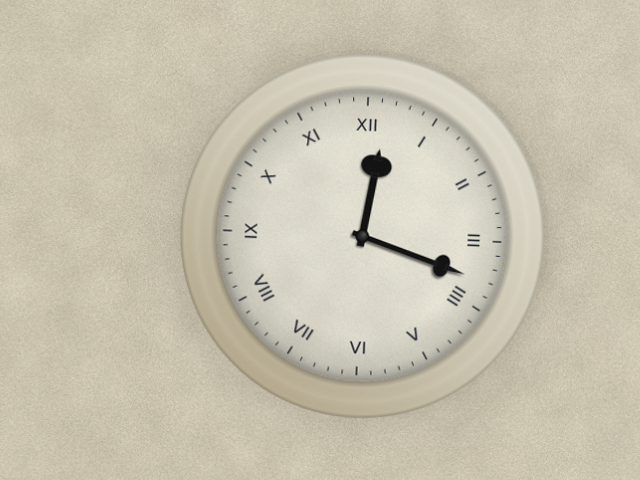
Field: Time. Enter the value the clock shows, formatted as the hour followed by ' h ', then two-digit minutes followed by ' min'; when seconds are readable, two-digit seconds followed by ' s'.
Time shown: 12 h 18 min
